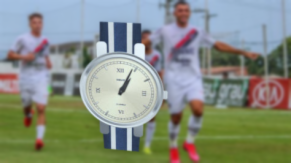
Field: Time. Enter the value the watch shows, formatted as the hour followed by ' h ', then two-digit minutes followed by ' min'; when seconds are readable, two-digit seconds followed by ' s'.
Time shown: 1 h 04 min
